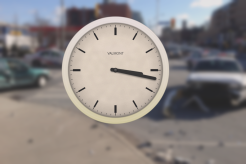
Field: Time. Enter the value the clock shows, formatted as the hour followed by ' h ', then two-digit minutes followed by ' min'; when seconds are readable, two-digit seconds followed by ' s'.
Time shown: 3 h 17 min
